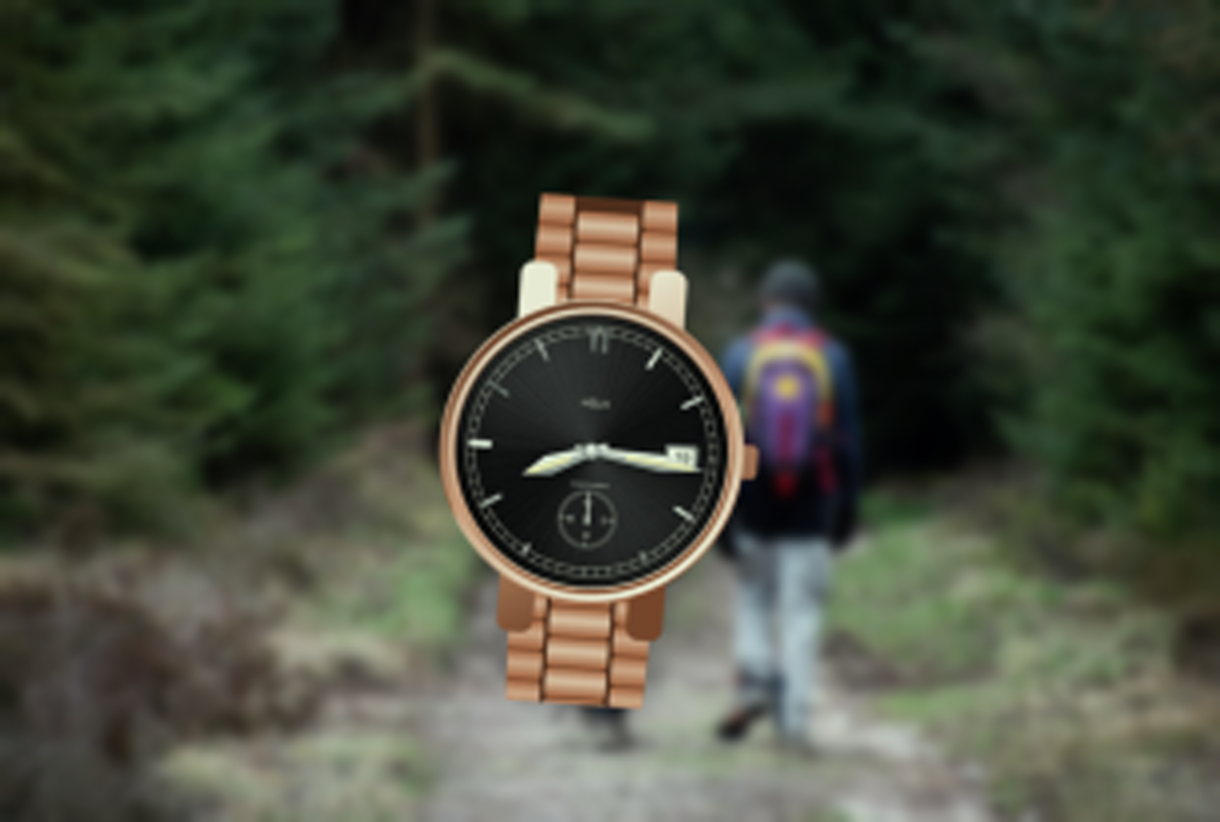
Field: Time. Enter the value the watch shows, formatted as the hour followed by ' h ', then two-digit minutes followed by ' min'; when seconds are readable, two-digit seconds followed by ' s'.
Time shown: 8 h 16 min
